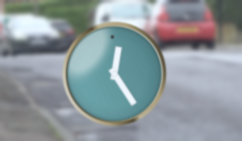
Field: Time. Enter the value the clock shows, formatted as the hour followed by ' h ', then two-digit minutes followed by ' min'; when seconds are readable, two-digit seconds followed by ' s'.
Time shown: 12 h 25 min
